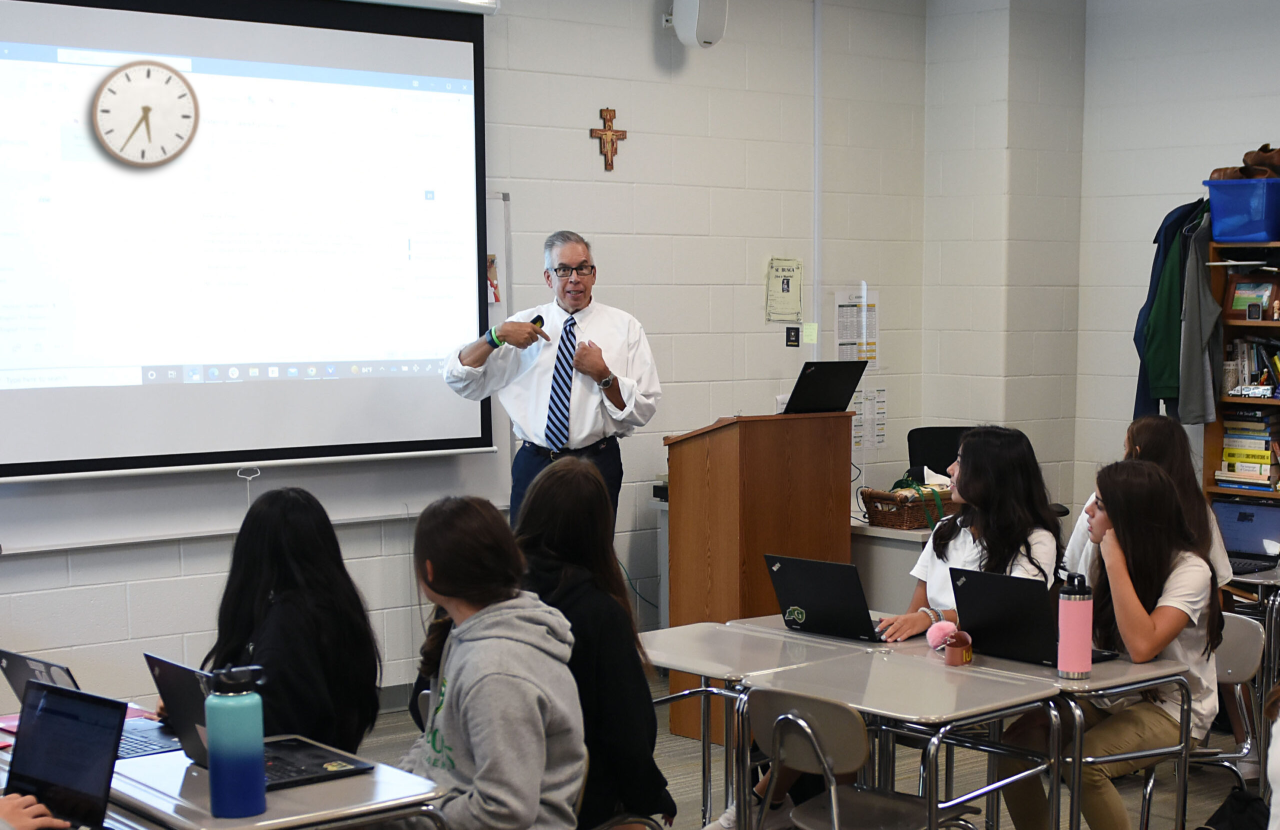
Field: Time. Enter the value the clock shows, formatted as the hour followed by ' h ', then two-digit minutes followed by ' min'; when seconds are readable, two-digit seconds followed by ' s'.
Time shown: 5 h 35 min
